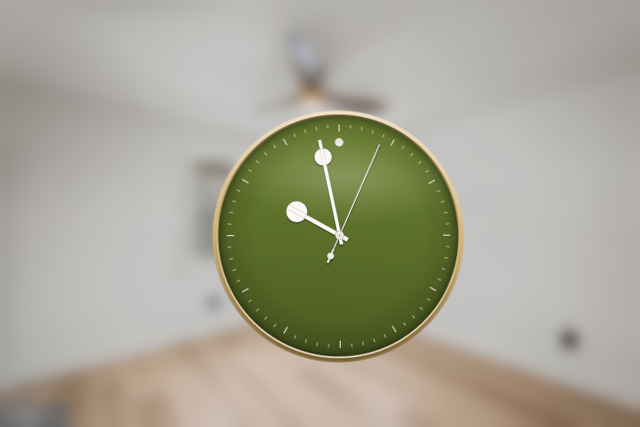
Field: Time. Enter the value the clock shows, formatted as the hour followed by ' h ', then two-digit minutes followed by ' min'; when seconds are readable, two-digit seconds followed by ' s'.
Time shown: 9 h 58 min 04 s
